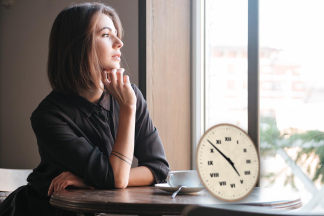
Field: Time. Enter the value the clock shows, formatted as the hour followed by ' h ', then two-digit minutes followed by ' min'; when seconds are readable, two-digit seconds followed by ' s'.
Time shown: 4 h 52 min
